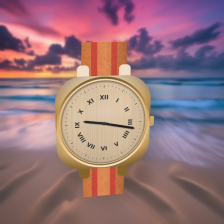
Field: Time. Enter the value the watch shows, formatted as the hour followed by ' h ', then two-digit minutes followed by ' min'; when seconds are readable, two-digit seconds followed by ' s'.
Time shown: 9 h 17 min
